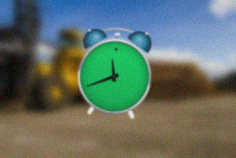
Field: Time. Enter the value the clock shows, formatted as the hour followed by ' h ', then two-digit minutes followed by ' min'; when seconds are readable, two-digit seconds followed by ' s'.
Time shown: 11 h 41 min
